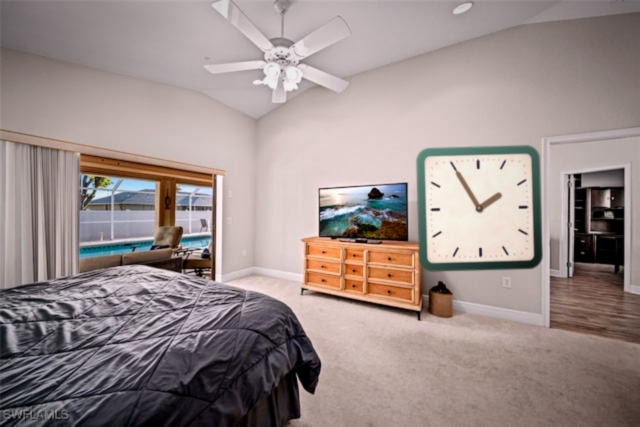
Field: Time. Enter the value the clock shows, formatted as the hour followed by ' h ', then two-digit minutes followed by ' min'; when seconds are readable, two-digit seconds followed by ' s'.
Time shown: 1 h 55 min
